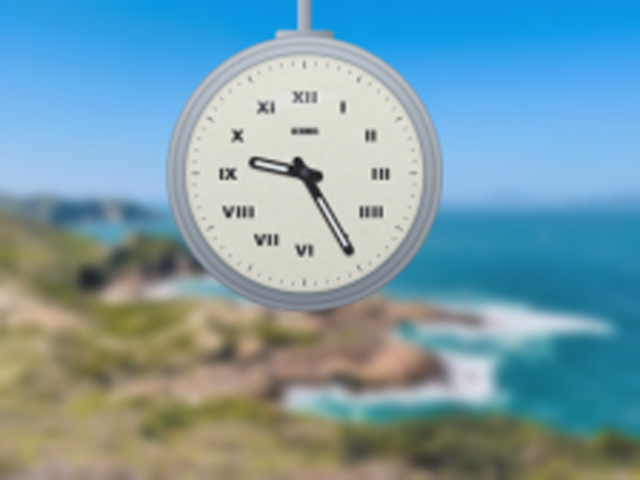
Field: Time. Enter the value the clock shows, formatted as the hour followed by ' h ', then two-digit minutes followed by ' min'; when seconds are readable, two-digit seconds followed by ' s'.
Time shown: 9 h 25 min
